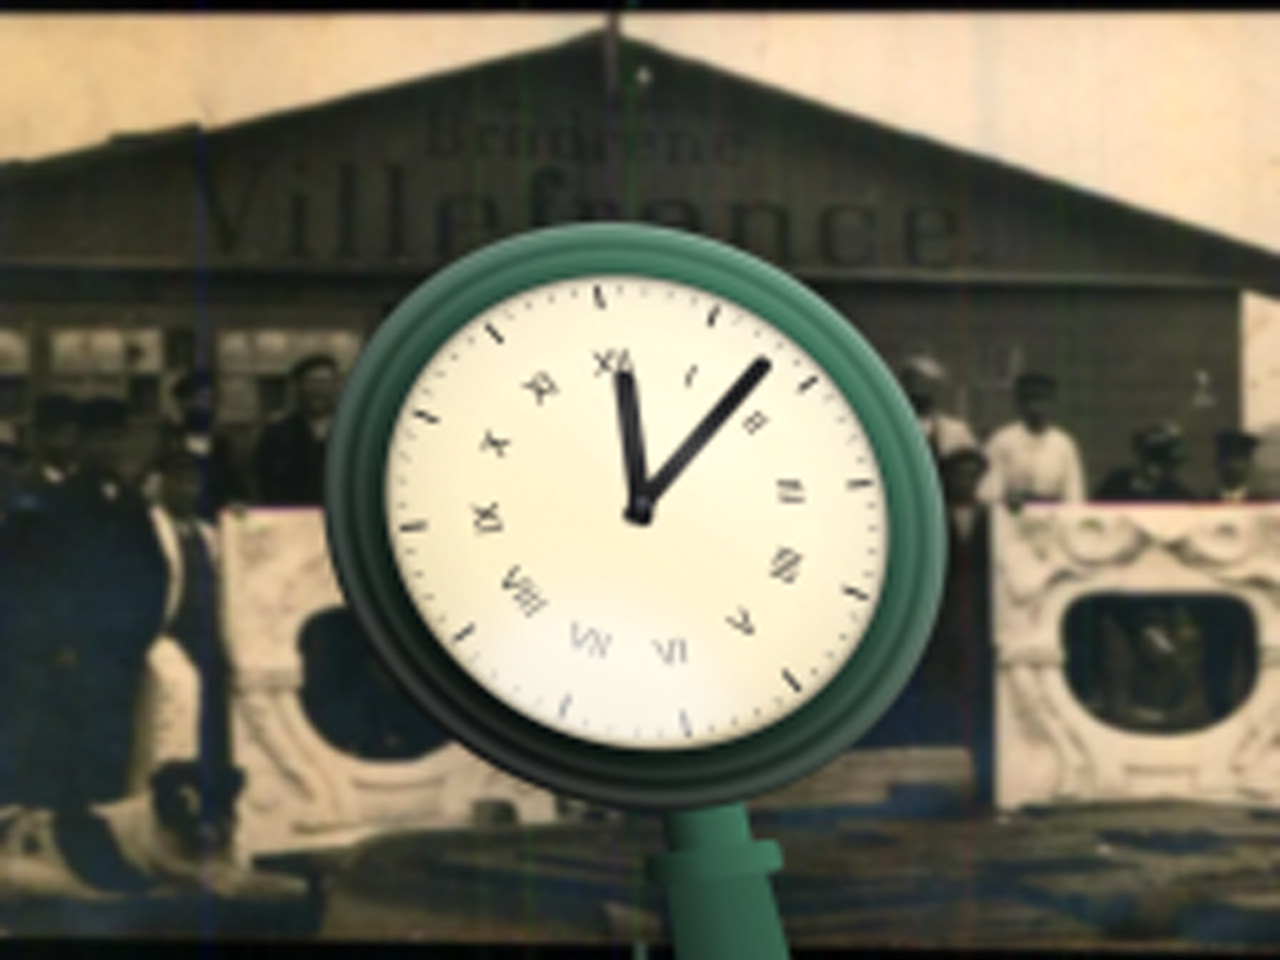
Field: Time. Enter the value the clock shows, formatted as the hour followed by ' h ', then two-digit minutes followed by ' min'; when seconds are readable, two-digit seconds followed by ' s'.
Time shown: 12 h 08 min
